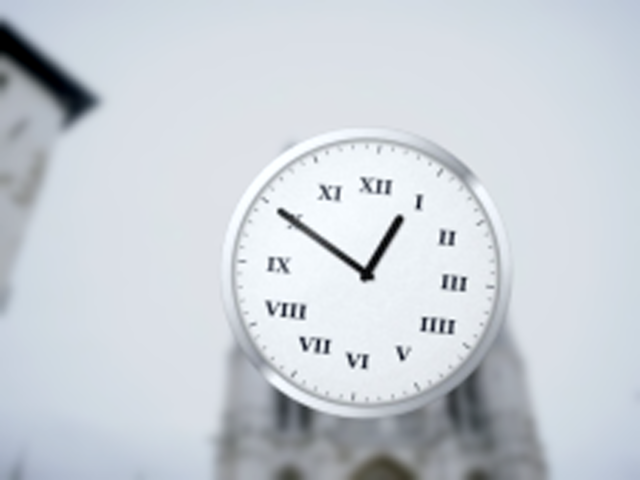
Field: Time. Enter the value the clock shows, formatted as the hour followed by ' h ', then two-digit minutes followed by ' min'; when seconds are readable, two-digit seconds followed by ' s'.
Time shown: 12 h 50 min
